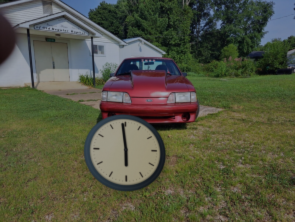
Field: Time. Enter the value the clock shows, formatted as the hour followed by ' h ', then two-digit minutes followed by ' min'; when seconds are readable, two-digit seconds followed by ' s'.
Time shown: 5 h 59 min
